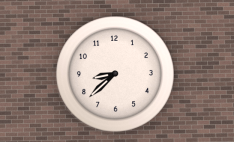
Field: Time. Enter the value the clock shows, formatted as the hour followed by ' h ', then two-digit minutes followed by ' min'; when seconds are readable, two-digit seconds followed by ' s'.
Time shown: 8 h 38 min
